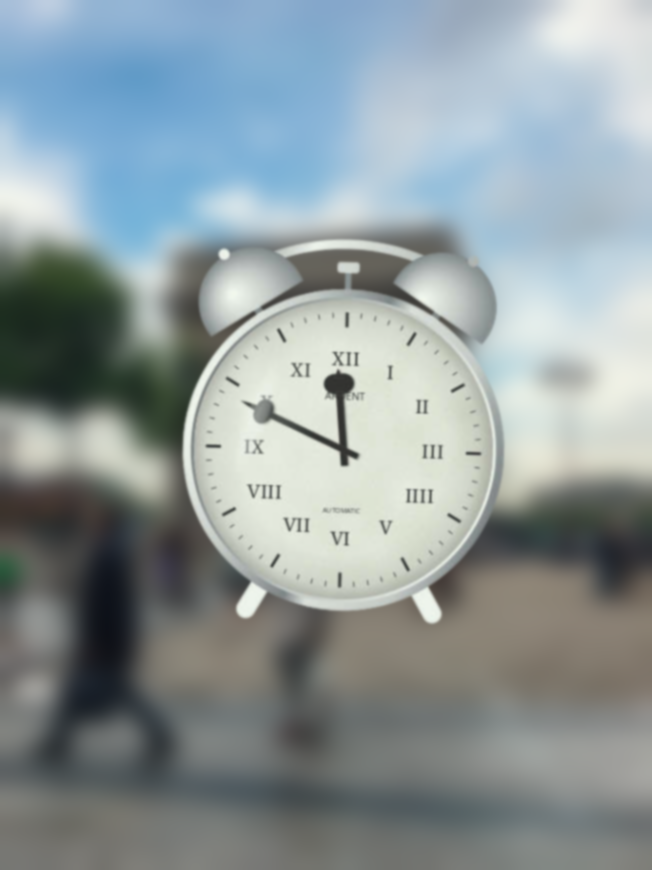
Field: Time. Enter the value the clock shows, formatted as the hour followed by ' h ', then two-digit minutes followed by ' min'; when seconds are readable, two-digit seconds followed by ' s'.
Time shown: 11 h 49 min
